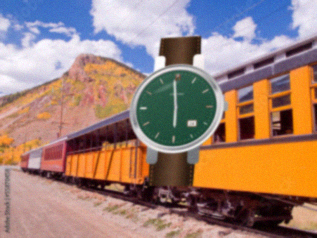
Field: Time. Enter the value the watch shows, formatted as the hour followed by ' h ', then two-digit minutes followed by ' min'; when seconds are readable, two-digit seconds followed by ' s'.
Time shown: 5 h 59 min
